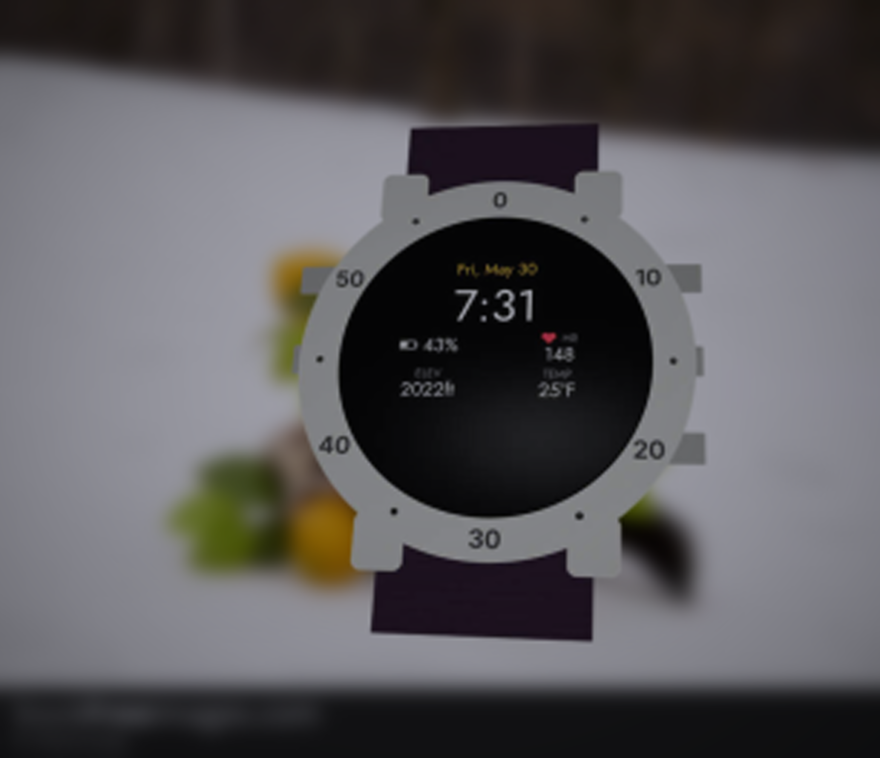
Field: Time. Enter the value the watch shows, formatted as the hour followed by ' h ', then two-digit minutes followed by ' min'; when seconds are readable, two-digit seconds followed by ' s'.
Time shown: 7 h 31 min
